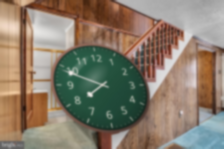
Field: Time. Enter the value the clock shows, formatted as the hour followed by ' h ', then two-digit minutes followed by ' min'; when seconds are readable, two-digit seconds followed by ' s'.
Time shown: 7 h 49 min
